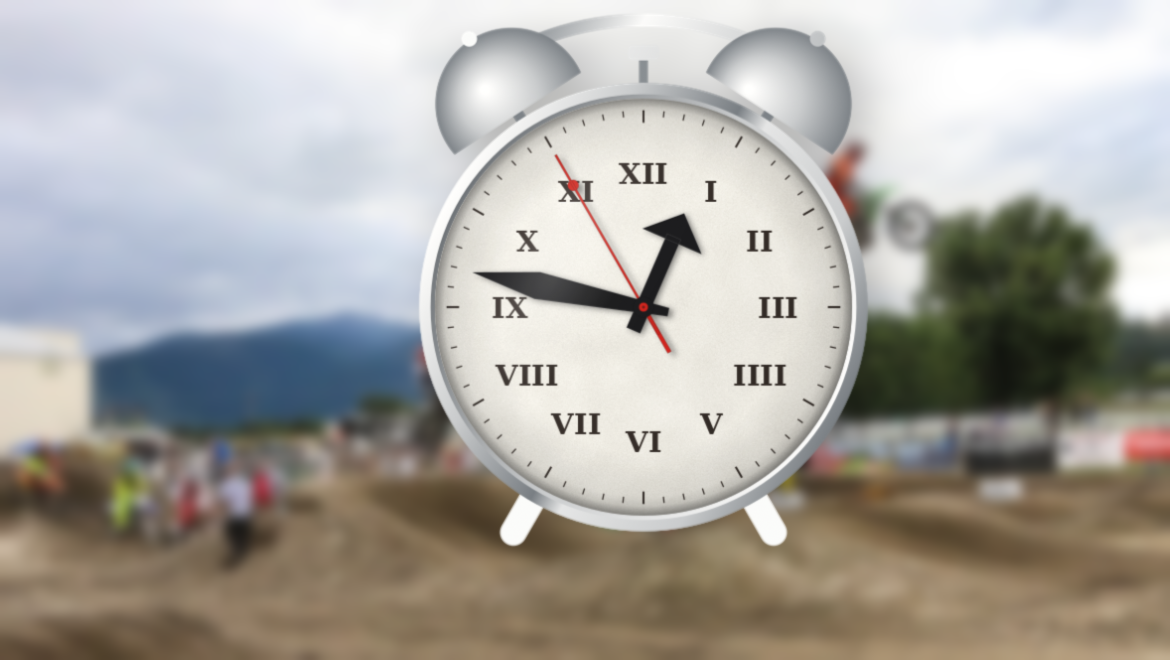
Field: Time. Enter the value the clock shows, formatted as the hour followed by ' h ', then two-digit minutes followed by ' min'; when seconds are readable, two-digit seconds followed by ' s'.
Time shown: 12 h 46 min 55 s
